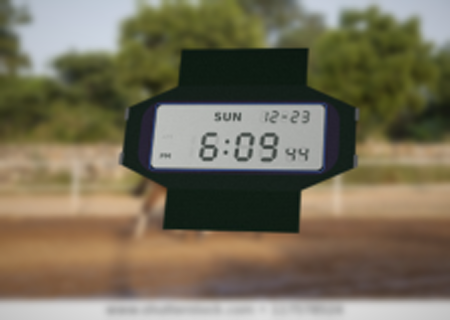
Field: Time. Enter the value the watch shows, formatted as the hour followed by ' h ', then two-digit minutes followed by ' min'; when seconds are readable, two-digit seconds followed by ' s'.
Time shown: 6 h 09 min 44 s
